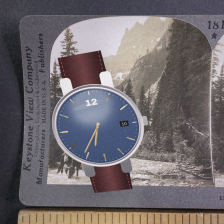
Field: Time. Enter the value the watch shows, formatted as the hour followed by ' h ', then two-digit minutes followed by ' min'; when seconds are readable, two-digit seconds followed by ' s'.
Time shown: 6 h 36 min
